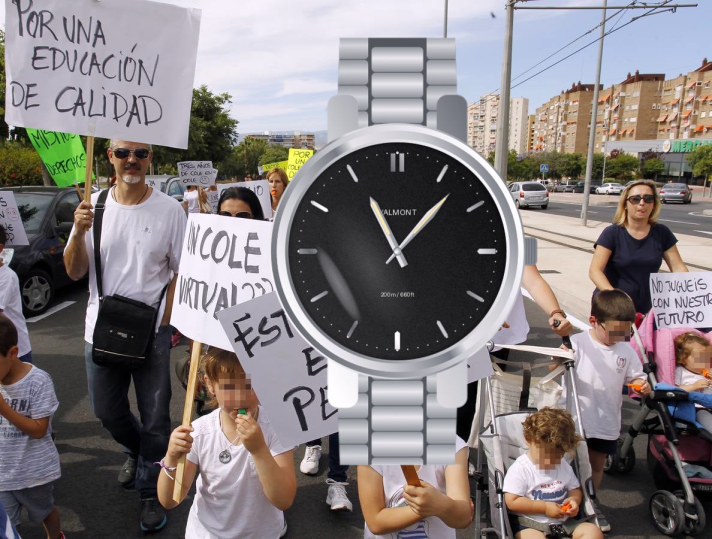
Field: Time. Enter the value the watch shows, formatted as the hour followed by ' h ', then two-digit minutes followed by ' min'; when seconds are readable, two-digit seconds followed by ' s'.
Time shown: 11 h 07 min
